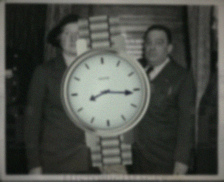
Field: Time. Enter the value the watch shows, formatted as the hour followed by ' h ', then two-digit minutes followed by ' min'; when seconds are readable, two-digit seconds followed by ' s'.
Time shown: 8 h 16 min
